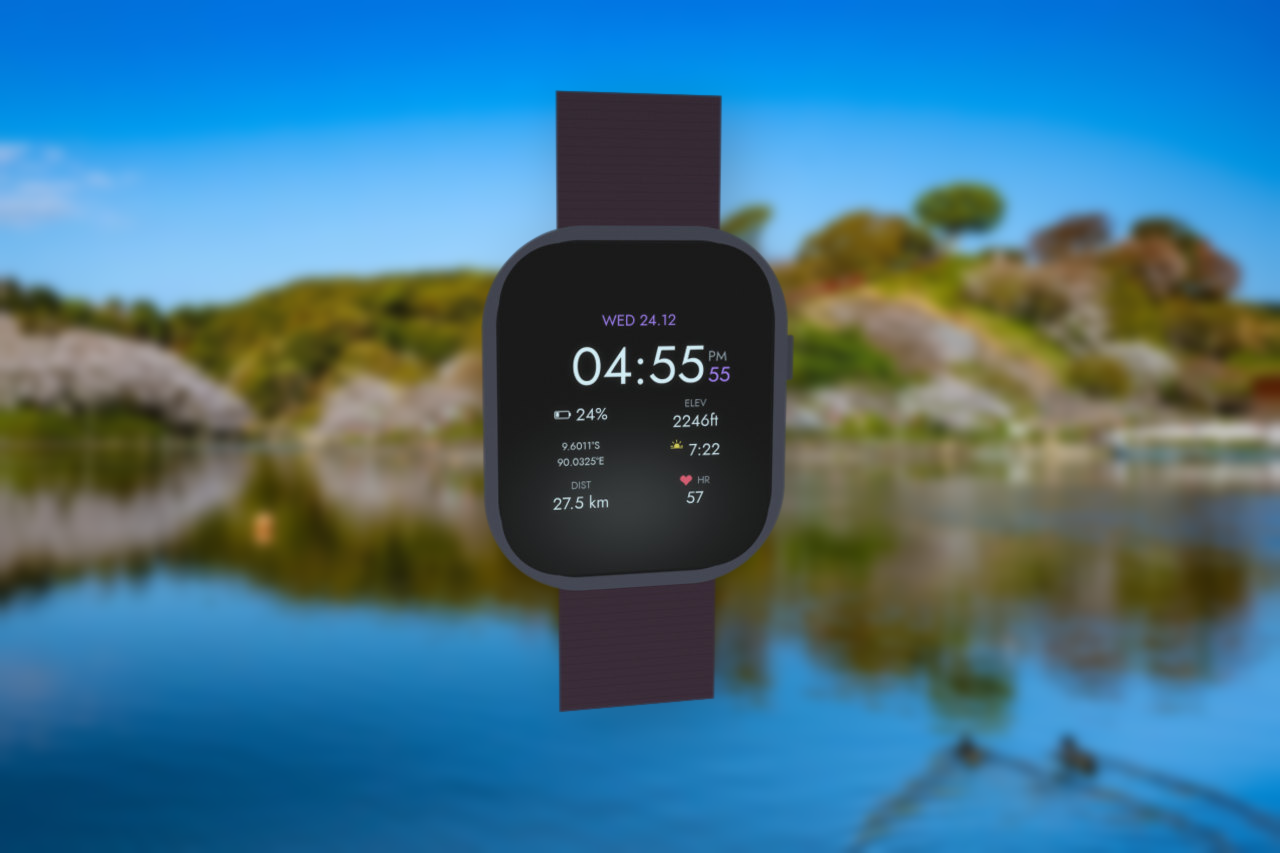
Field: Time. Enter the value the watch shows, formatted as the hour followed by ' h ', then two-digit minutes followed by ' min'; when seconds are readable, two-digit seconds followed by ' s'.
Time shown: 4 h 55 min 55 s
